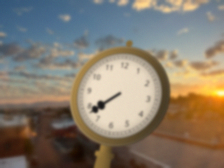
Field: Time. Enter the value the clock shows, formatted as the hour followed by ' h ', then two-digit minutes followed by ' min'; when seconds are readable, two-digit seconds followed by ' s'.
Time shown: 7 h 38 min
